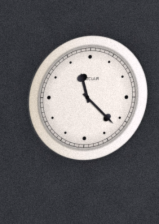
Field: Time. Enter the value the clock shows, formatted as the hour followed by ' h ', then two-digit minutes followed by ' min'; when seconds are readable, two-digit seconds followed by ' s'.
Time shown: 11 h 22 min
